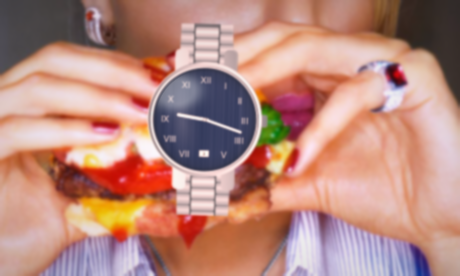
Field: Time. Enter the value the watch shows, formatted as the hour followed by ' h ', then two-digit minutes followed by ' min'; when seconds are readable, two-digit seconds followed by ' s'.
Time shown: 9 h 18 min
